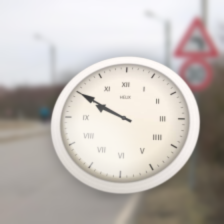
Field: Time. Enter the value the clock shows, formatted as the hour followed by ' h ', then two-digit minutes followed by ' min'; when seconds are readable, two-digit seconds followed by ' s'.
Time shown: 9 h 50 min
